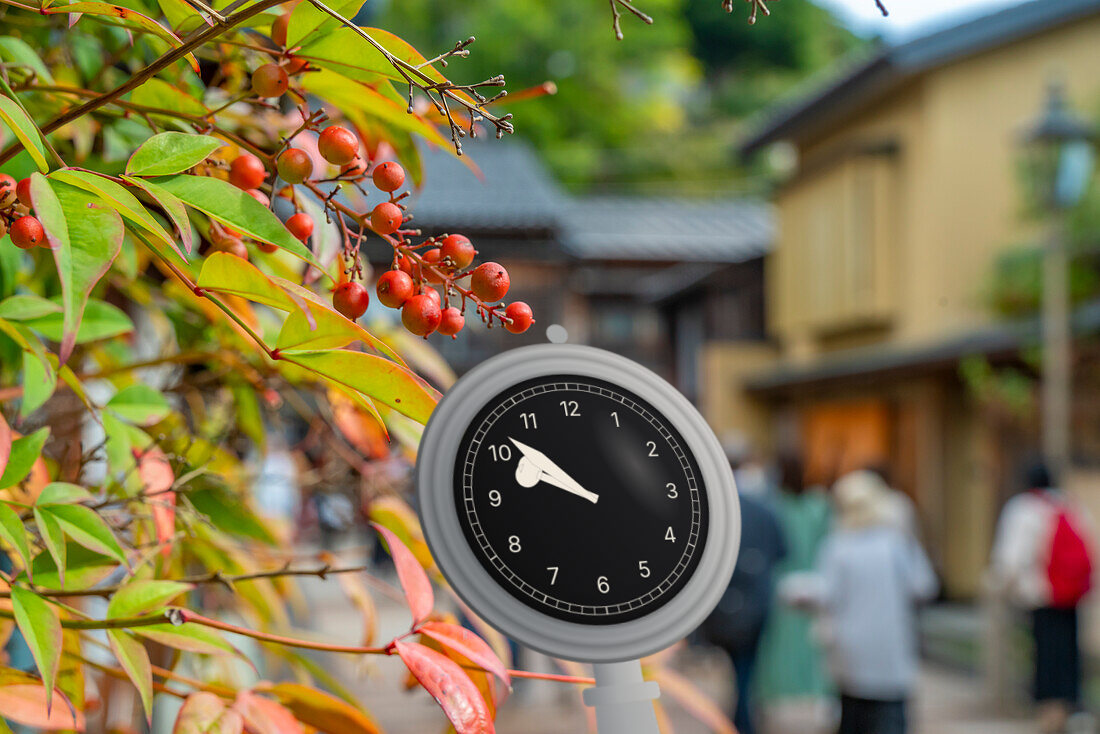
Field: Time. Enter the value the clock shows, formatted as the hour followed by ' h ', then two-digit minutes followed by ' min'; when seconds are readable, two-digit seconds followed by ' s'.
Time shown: 9 h 52 min
